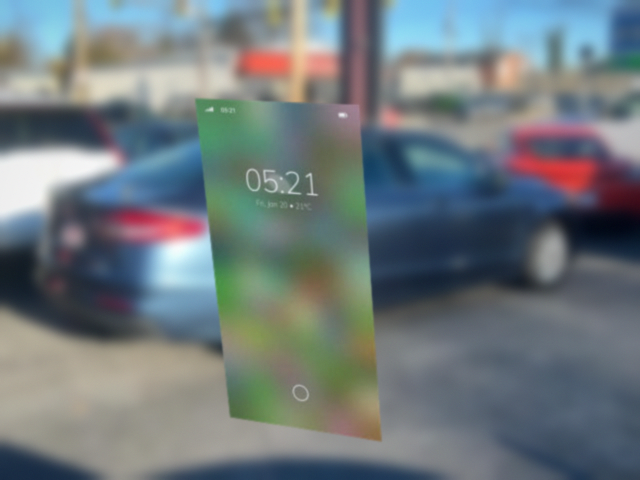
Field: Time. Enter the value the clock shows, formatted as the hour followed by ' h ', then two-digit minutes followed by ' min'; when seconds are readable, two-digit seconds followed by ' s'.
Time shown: 5 h 21 min
